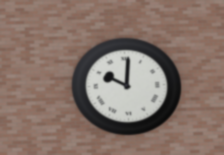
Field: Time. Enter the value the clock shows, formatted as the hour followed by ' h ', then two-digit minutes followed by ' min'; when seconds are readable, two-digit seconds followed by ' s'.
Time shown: 10 h 01 min
